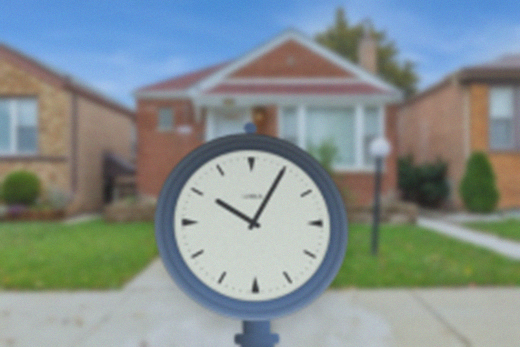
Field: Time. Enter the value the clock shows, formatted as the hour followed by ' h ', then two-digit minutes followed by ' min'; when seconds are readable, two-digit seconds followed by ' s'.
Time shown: 10 h 05 min
